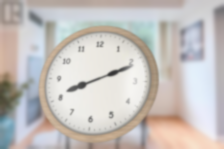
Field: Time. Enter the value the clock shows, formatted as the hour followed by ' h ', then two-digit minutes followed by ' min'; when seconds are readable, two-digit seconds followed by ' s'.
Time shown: 8 h 11 min
